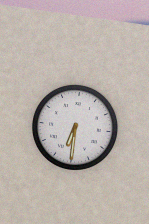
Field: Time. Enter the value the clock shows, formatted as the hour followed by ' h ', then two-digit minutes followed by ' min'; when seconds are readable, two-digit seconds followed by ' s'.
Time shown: 6 h 30 min
